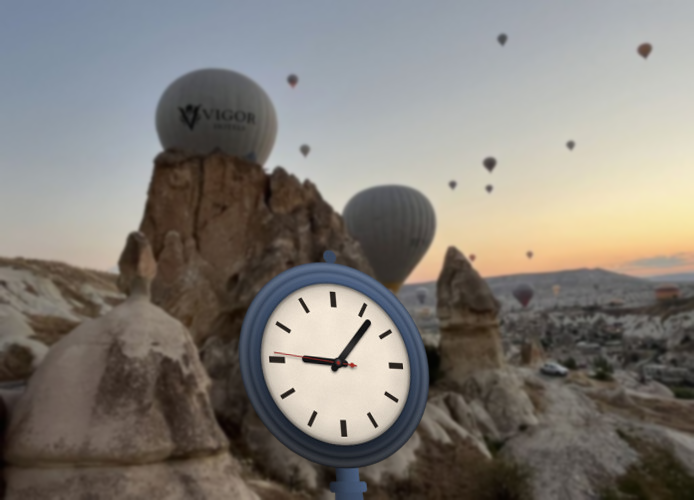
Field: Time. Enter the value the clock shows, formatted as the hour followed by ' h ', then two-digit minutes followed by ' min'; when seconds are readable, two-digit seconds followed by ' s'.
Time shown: 9 h 06 min 46 s
